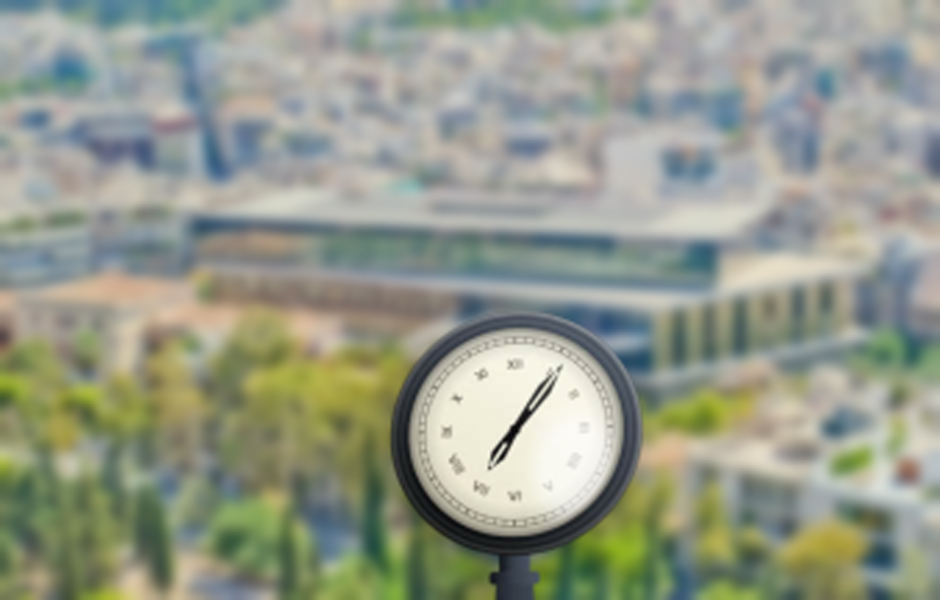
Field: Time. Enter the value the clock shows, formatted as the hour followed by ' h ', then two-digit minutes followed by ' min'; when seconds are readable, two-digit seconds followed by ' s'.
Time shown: 7 h 06 min
